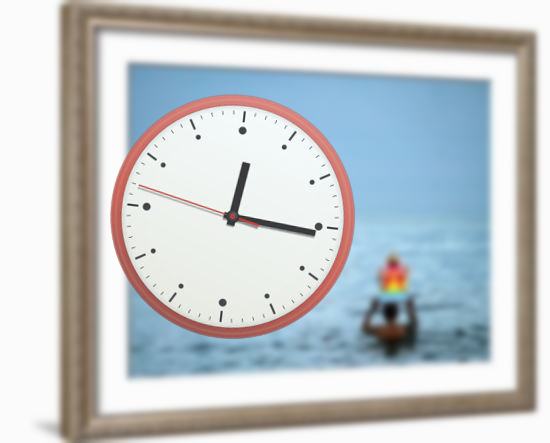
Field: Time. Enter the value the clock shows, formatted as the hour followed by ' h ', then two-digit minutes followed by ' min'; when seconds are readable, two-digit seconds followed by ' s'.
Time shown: 12 h 15 min 47 s
